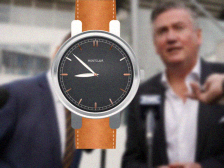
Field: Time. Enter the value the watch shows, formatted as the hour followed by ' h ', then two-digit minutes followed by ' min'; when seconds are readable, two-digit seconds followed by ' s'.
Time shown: 8 h 52 min
